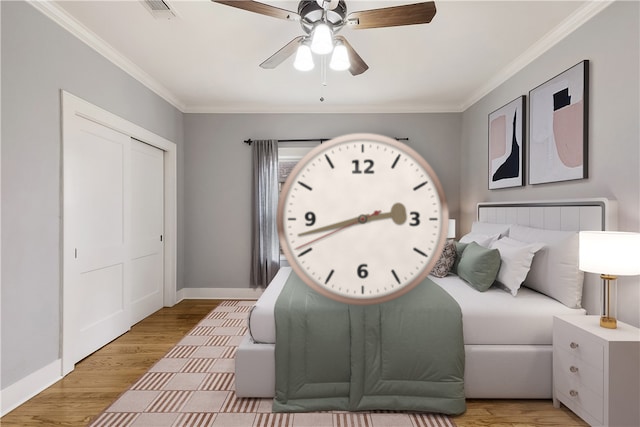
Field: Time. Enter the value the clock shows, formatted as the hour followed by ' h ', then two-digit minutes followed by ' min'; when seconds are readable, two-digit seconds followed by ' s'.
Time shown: 2 h 42 min 41 s
